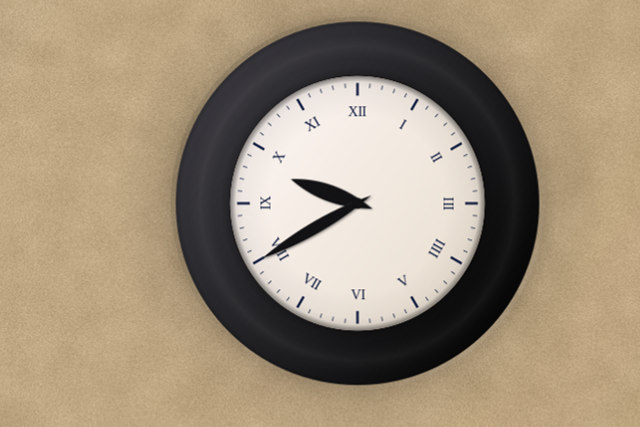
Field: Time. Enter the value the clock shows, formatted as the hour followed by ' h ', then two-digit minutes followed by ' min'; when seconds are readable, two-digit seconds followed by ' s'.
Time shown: 9 h 40 min
